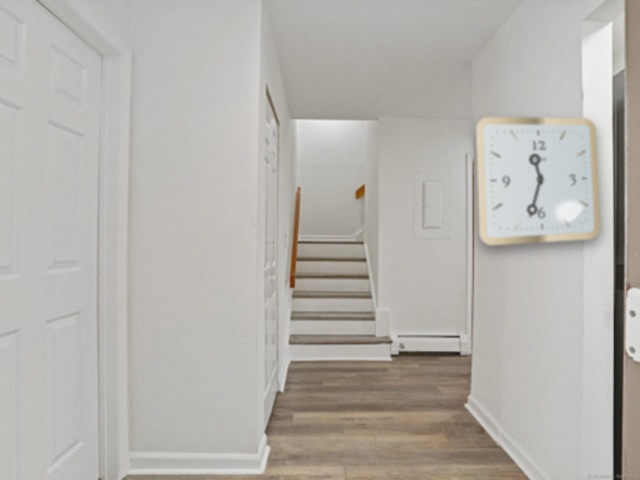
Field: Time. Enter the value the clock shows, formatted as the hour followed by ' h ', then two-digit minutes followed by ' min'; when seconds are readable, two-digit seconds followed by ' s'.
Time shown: 11 h 33 min
